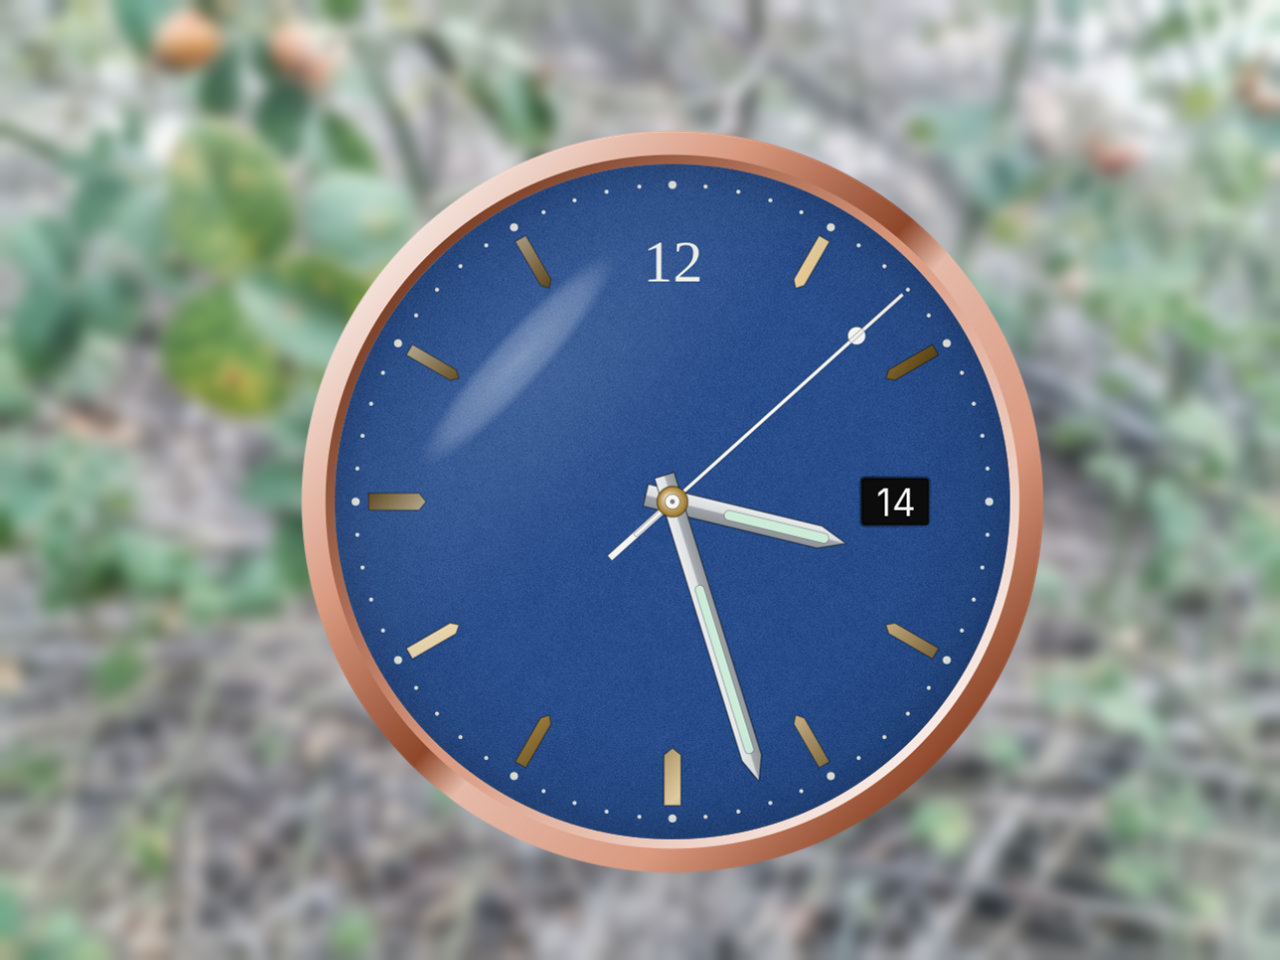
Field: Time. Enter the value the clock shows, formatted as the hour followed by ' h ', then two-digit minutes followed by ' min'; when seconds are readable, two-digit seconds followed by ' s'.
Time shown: 3 h 27 min 08 s
